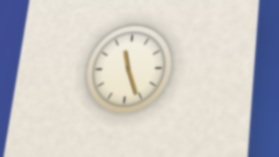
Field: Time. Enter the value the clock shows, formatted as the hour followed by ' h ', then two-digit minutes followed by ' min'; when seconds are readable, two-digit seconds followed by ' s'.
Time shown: 11 h 26 min
